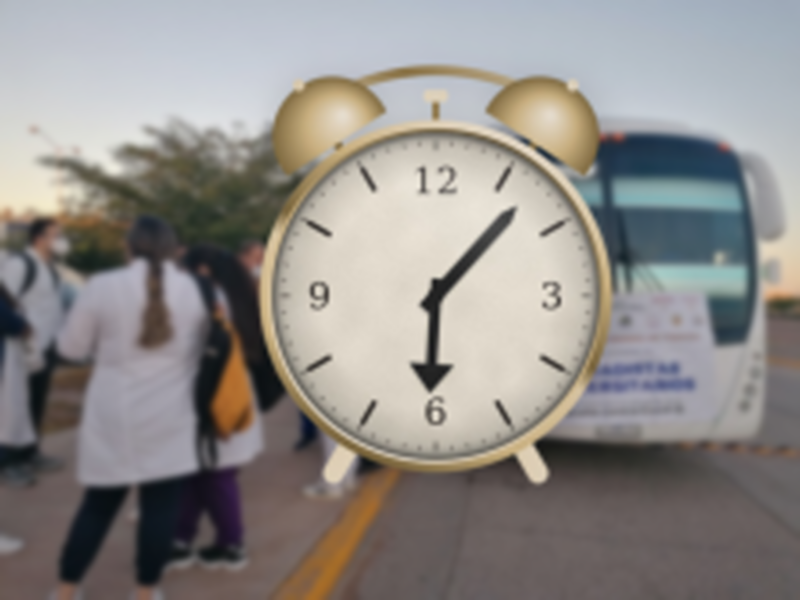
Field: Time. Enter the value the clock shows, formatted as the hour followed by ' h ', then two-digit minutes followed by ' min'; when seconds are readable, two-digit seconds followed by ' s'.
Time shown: 6 h 07 min
